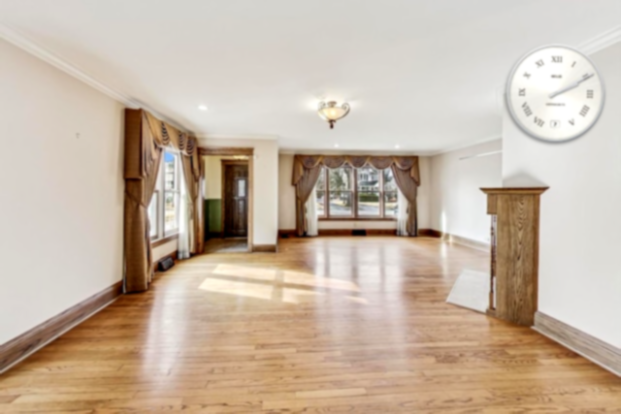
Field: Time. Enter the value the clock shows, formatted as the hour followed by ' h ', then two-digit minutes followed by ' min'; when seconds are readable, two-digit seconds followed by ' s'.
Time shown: 2 h 10 min
